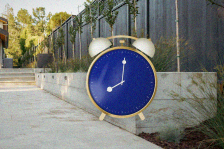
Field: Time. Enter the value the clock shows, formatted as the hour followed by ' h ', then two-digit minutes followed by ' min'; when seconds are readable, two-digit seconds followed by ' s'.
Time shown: 8 h 01 min
